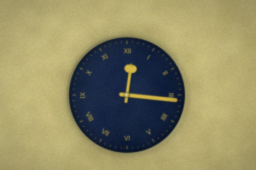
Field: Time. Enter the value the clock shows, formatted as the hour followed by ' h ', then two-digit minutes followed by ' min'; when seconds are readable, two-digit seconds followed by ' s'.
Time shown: 12 h 16 min
